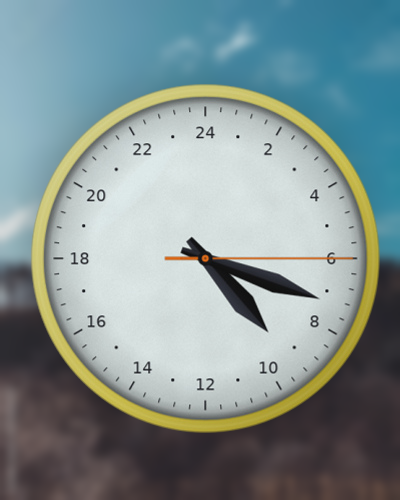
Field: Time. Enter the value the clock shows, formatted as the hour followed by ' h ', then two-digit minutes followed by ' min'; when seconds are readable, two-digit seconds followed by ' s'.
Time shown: 9 h 18 min 15 s
